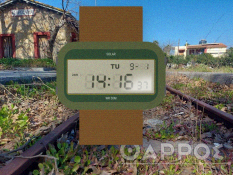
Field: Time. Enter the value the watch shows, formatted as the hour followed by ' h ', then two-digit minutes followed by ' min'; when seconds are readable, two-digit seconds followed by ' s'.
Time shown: 14 h 16 min 37 s
